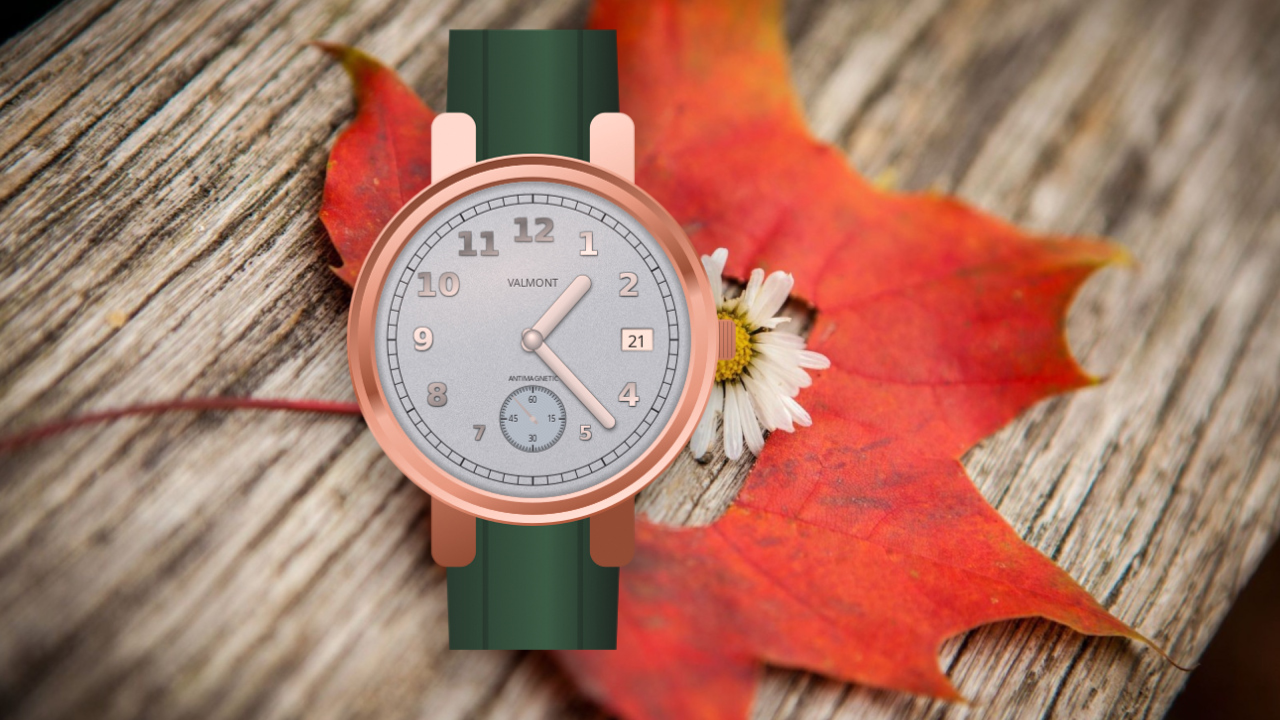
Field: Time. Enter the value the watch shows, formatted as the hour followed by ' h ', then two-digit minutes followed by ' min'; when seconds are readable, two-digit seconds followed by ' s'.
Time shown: 1 h 22 min 53 s
